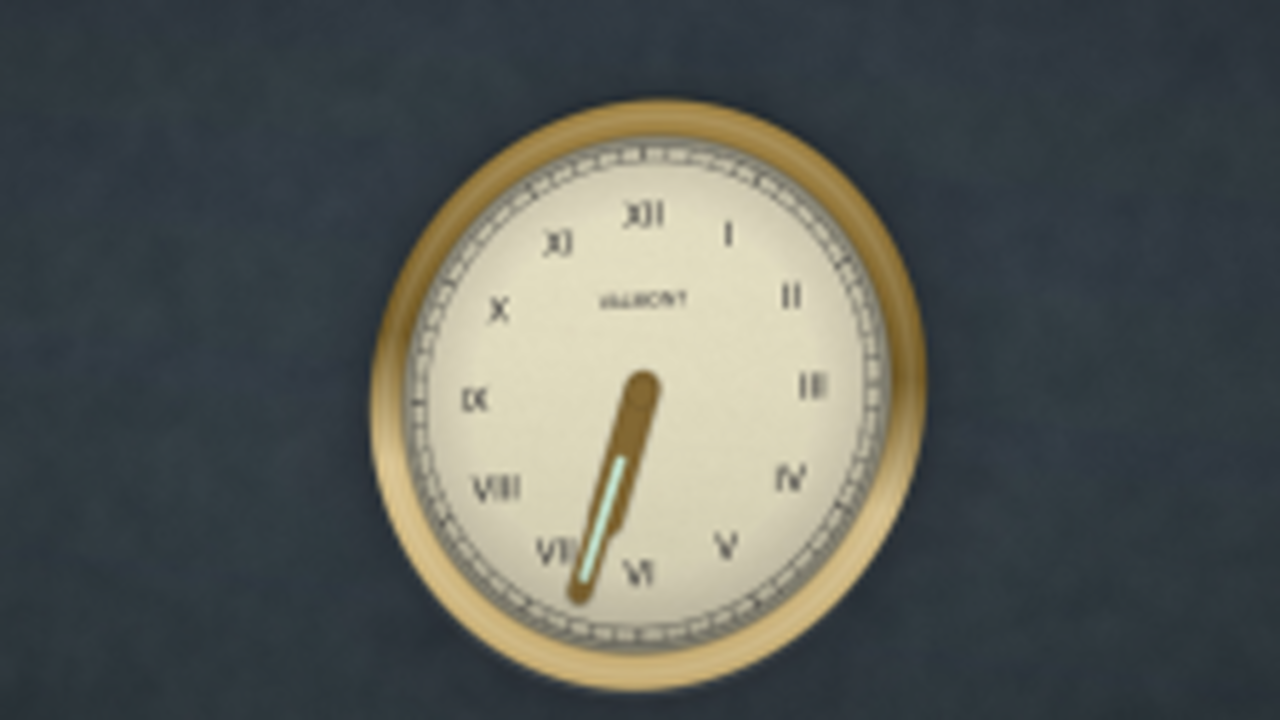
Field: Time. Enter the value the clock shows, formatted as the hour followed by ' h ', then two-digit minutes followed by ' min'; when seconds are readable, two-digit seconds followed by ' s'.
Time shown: 6 h 33 min
